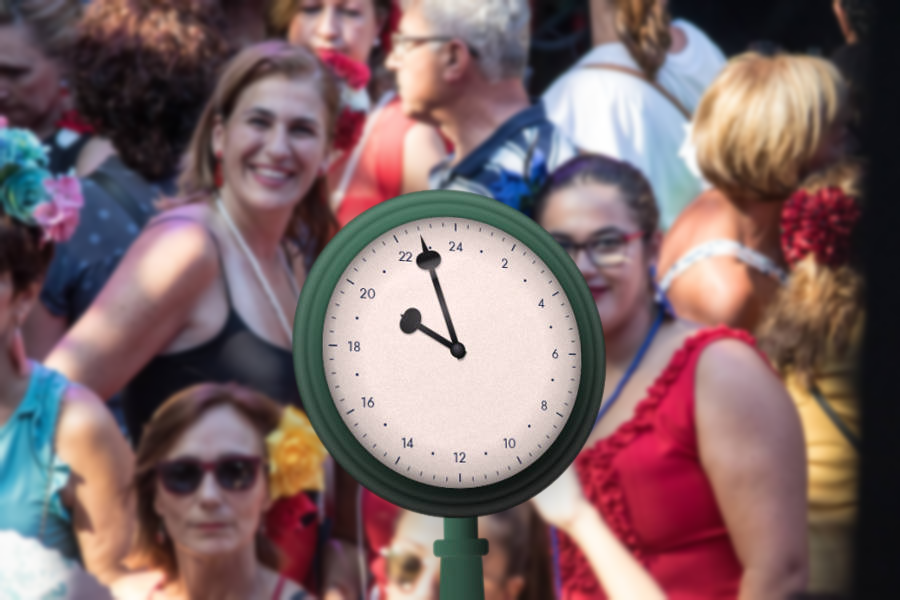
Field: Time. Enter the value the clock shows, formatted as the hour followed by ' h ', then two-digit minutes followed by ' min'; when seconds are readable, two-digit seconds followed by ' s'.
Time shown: 19 h 57 min
